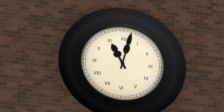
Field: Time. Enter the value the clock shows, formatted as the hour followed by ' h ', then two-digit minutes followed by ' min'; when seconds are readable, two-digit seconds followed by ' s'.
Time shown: 11 h 02 min
